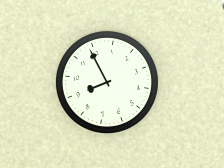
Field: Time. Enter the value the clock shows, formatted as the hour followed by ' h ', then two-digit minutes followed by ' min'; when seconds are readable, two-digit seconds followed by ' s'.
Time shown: 8 h 59 min
